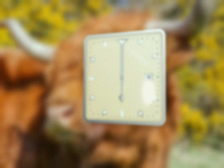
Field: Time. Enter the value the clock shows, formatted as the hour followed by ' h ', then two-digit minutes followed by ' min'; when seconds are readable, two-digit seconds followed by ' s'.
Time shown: 6 h 00 min
